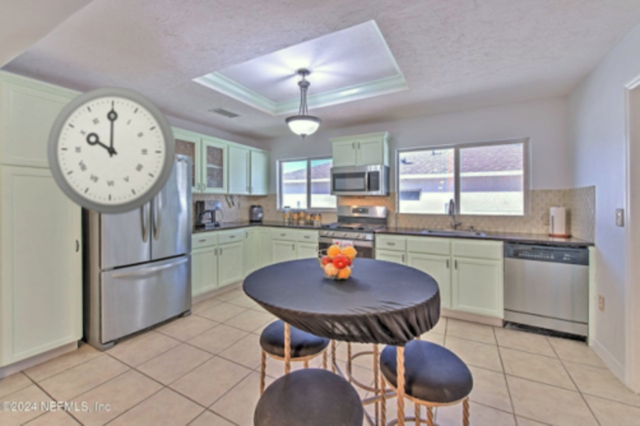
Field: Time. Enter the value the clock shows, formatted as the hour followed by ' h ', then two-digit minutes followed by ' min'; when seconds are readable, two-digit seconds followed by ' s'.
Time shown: 10 h 00 min
